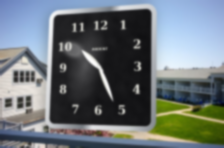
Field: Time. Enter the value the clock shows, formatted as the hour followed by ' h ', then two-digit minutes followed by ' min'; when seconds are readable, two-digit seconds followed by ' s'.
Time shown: 10 h 26 min
